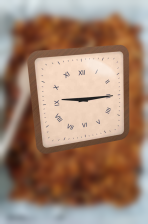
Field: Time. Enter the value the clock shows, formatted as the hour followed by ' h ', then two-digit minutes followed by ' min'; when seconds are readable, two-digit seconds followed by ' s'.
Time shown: 9 h 15 min
